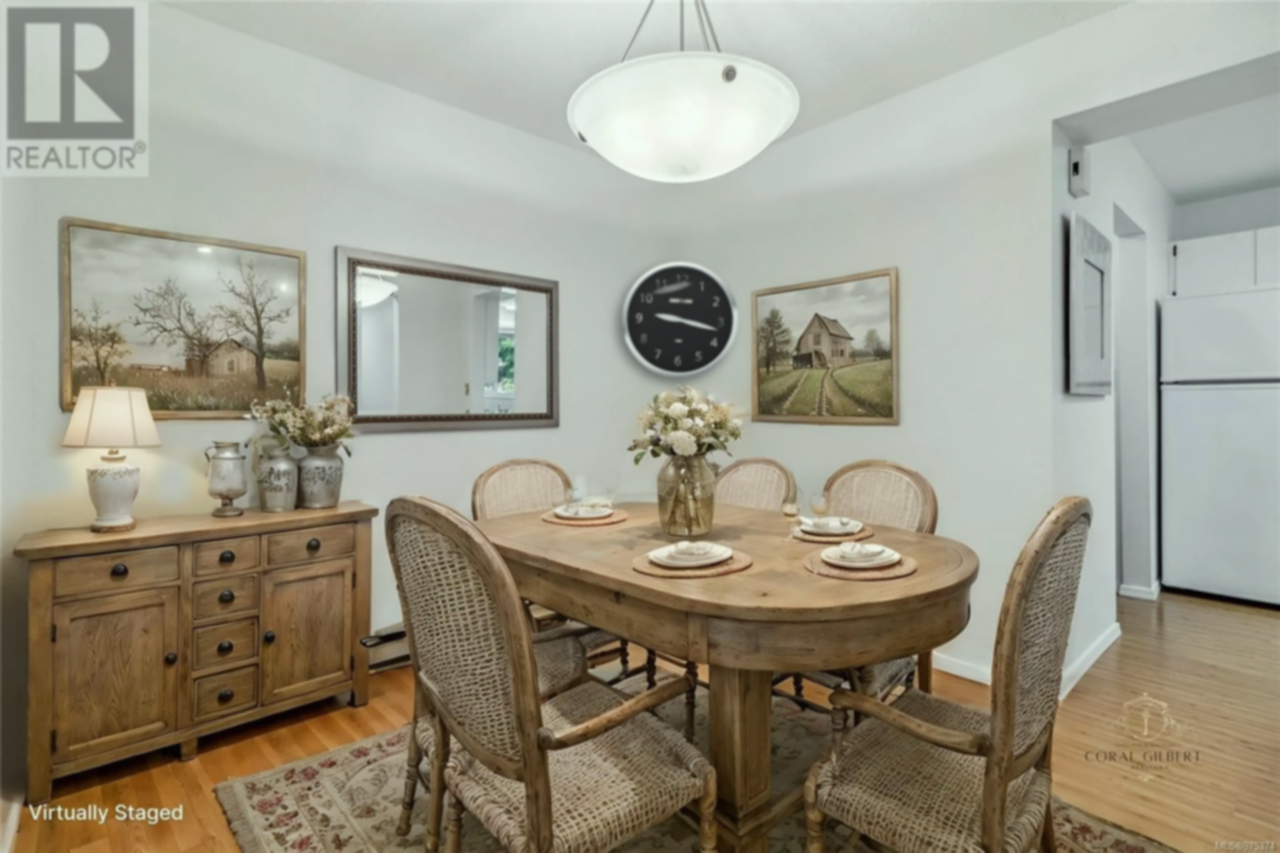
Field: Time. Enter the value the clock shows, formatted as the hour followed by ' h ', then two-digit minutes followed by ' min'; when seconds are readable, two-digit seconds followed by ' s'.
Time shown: 9 h 17 min
